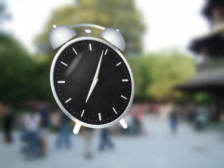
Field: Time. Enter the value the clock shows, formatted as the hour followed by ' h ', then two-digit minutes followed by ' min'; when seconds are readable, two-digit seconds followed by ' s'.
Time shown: 7 h 04 min
